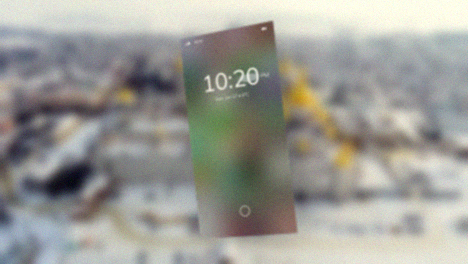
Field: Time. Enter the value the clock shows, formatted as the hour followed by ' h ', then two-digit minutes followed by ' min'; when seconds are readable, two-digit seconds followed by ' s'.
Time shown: 10 h 20 min
